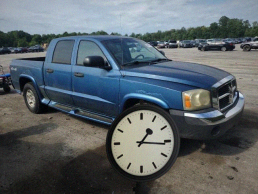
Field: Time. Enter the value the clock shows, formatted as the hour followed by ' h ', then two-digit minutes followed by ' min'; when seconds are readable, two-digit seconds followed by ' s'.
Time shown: 1 h 16 min
